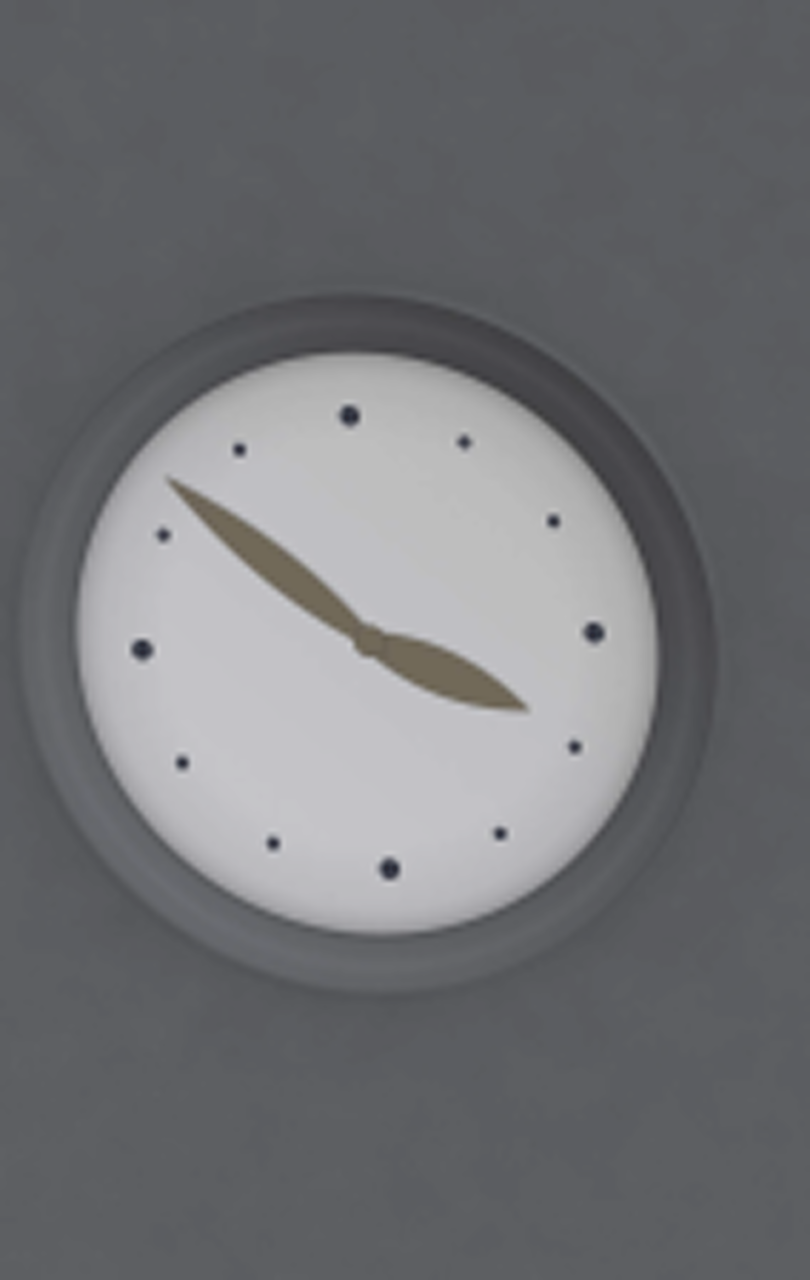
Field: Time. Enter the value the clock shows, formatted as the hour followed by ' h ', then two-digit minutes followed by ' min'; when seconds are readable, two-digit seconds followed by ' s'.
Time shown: 3 h 52 min
